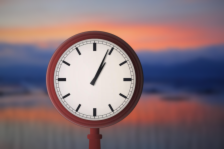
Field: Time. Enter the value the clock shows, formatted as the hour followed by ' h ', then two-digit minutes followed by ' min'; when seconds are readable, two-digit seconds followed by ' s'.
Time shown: 1 h 04 min
